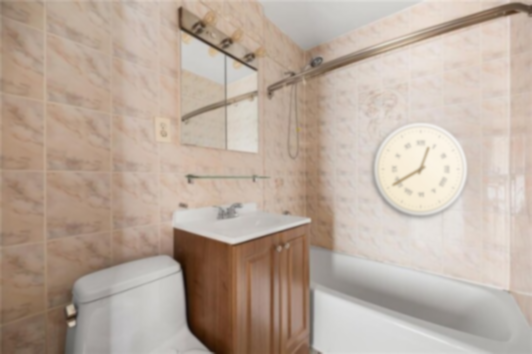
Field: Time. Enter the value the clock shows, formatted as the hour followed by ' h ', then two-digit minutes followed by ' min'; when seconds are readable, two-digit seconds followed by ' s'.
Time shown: 12 h 40 min
